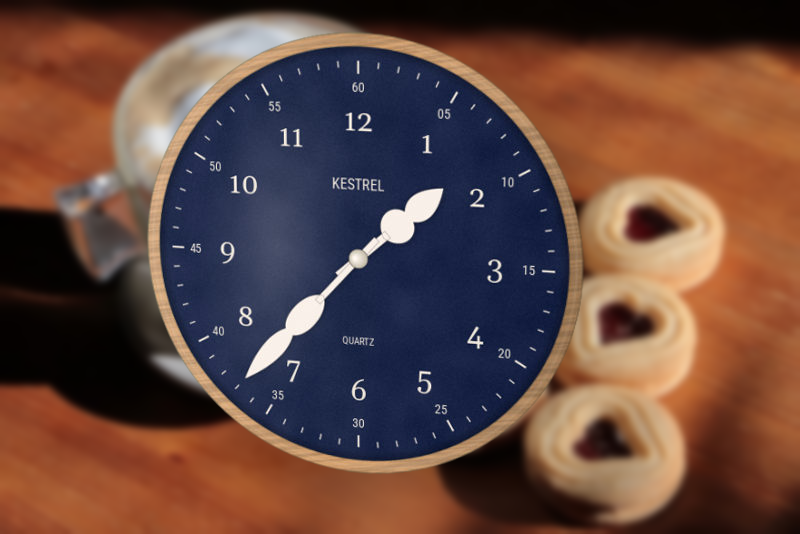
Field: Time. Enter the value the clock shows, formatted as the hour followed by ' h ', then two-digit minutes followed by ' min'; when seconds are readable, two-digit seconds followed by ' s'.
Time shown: 1 h 37 min
